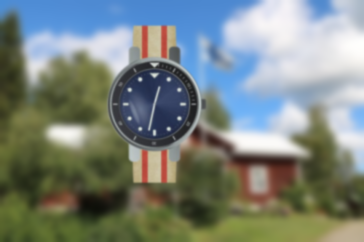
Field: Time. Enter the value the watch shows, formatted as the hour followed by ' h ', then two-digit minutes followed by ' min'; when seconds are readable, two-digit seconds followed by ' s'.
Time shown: 12 h 32 min
